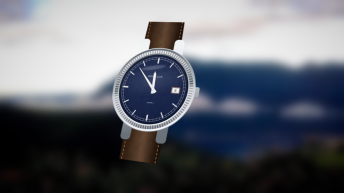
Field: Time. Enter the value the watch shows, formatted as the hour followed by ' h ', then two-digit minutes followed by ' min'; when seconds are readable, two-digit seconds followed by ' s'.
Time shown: 11 h 53 min
